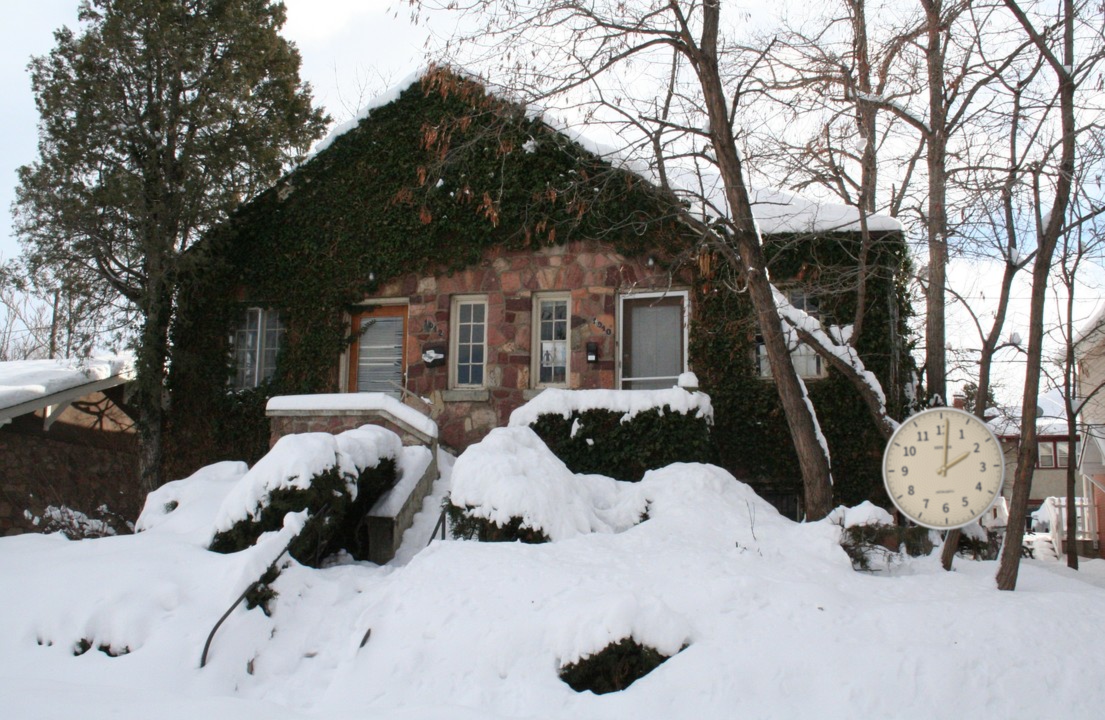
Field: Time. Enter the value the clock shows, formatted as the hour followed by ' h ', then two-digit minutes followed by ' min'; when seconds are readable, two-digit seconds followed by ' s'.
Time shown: 2 h 01 min
